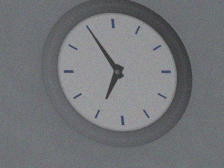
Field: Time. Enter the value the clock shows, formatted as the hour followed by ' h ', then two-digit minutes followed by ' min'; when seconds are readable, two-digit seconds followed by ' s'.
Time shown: 6 h 55 min
